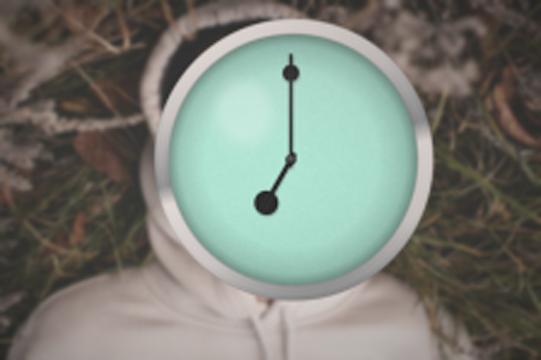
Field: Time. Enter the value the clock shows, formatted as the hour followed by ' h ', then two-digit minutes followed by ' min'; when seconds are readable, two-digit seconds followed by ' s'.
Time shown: 7 h 00 min
